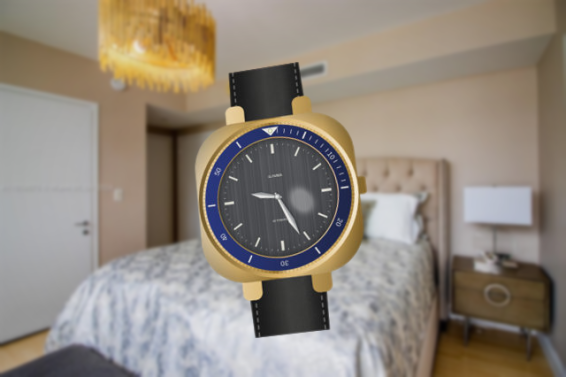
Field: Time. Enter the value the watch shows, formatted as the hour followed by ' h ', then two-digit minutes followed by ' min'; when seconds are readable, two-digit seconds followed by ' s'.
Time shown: 9 h 26 min
